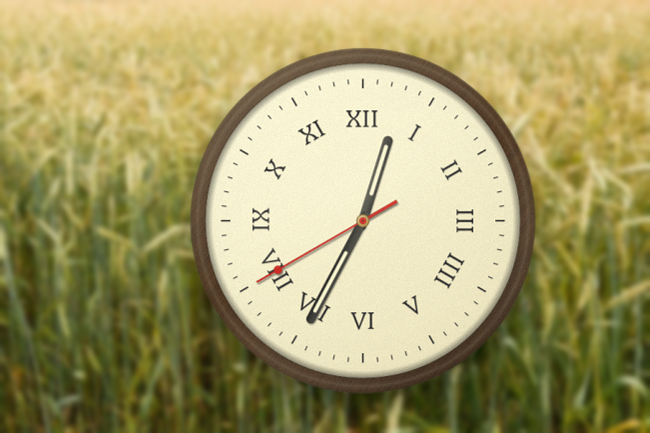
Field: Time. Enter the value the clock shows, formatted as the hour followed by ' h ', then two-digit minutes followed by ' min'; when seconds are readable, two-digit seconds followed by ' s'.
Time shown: 12 h 34 min 40 s
